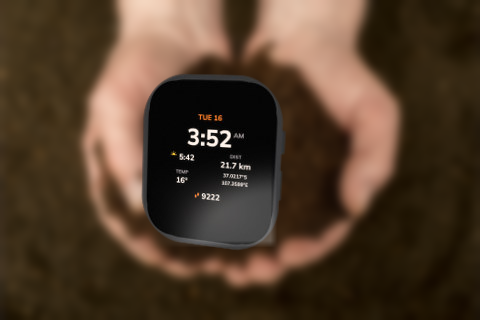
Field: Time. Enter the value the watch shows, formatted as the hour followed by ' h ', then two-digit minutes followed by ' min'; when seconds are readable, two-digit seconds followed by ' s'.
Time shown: 3 h 52 min
